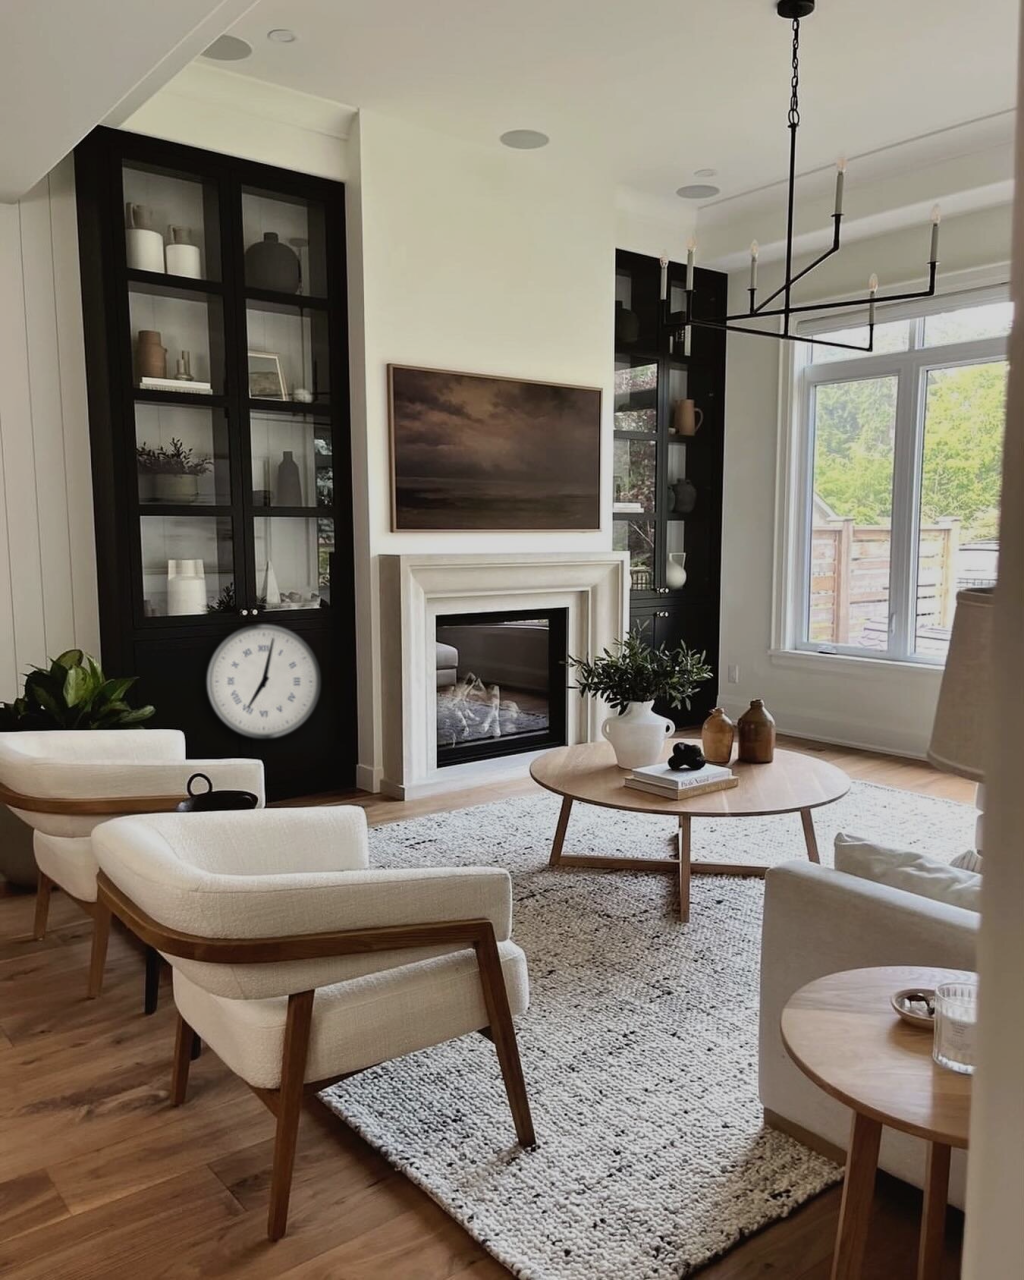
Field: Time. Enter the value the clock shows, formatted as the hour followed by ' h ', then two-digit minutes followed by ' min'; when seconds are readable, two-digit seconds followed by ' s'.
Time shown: 7 h 02 min
